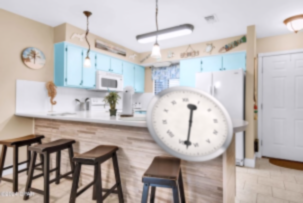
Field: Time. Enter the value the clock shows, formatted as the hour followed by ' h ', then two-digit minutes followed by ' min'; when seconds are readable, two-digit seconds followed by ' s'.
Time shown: 12 h 33 min
